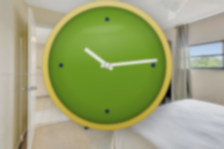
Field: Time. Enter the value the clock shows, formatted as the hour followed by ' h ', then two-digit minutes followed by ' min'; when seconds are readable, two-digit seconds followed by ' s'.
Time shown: 10 h 14 min
